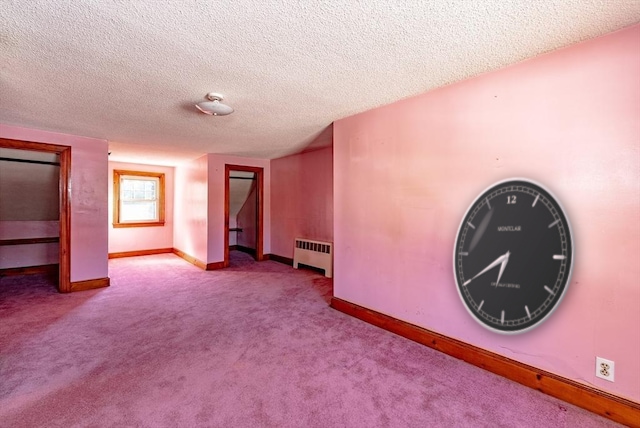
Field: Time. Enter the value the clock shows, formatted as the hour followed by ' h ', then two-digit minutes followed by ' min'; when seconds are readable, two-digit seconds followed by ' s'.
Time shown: 6 h 40 min
